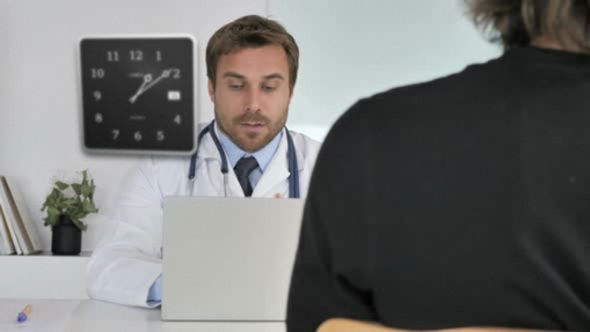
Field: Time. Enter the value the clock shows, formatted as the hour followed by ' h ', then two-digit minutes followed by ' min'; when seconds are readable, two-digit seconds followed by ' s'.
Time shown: 1 h 09 min
